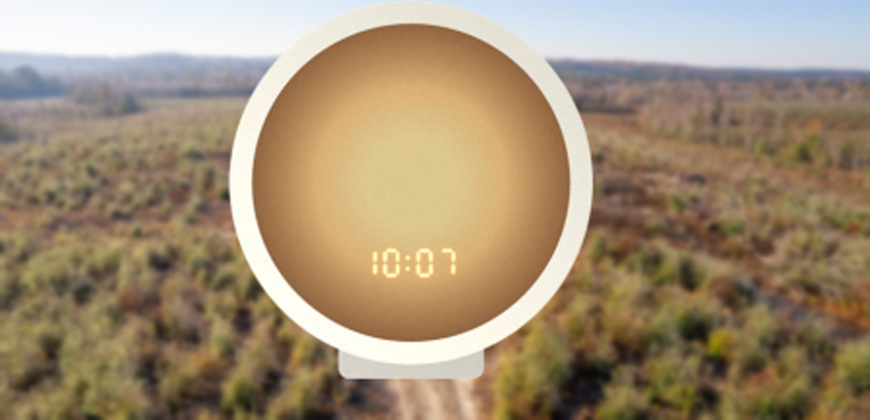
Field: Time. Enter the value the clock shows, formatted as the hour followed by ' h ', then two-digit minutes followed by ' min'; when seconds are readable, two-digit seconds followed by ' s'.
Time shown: 10 h 07 min
